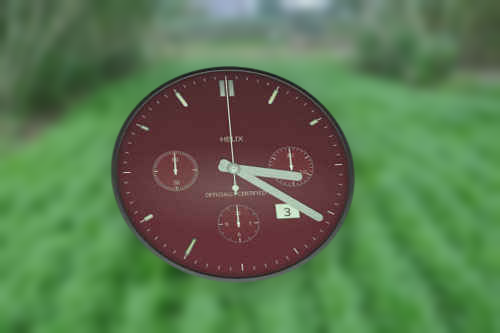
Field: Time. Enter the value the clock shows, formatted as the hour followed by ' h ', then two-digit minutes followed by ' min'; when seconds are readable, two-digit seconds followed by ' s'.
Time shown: 3 h 21 min
